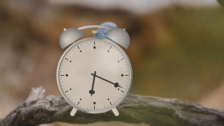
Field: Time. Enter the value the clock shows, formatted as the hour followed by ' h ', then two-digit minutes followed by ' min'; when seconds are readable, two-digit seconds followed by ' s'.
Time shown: 6 h 19 min
